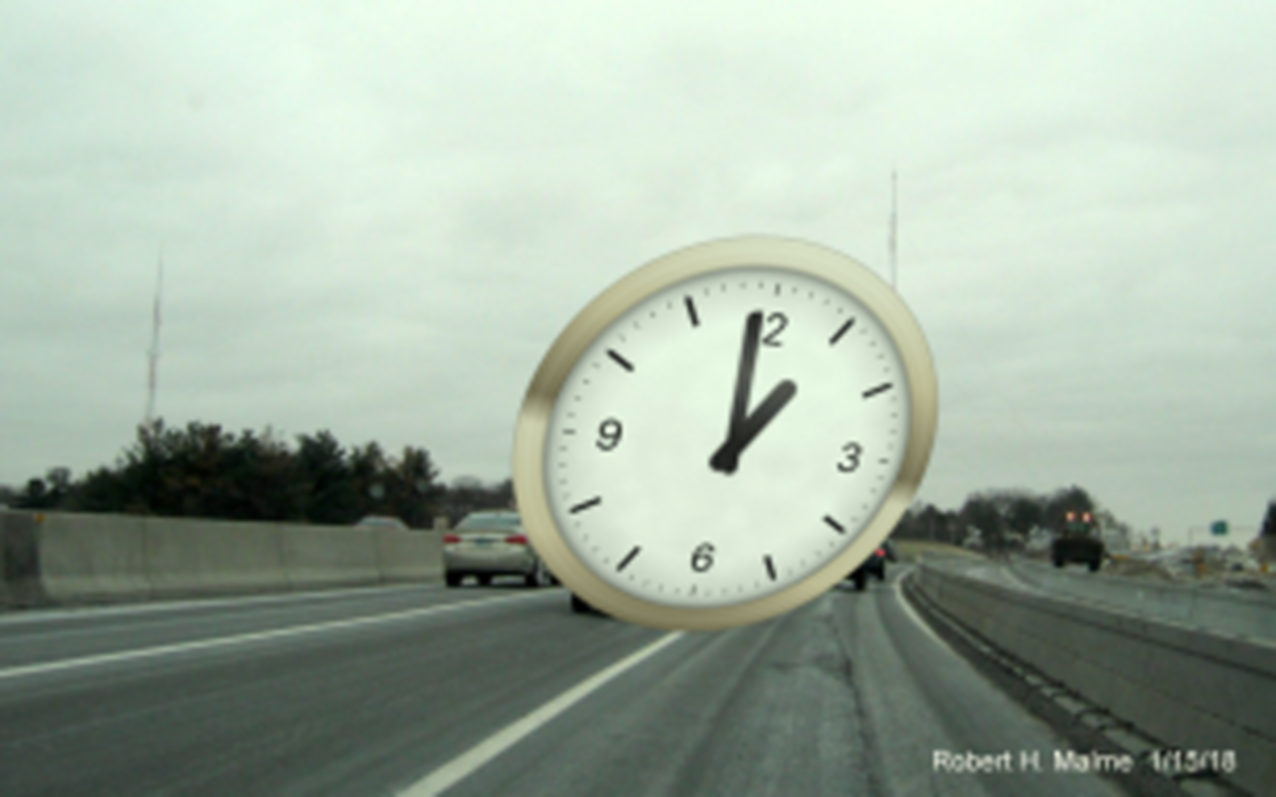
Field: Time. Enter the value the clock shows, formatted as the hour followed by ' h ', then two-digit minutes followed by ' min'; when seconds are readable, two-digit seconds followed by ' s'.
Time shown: 12 h 59 min
